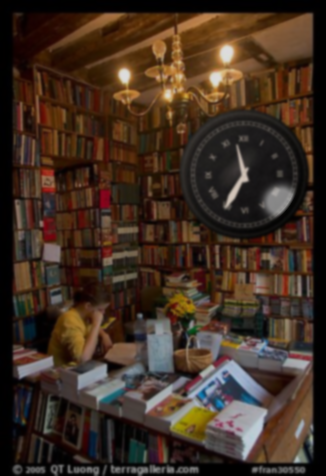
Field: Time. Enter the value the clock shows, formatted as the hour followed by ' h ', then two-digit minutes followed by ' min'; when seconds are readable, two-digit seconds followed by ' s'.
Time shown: 11 h 35 min
